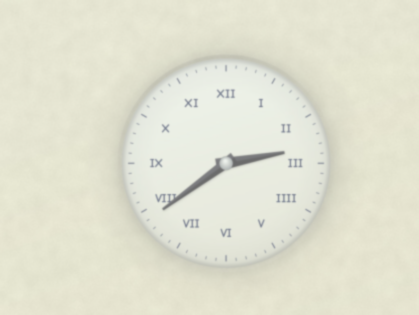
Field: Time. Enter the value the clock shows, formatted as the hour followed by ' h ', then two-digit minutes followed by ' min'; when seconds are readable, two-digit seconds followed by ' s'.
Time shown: 2 h 39 min
